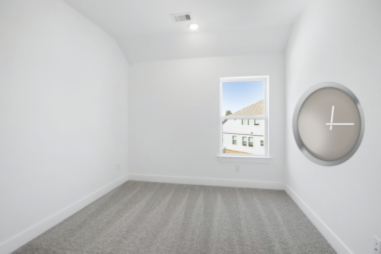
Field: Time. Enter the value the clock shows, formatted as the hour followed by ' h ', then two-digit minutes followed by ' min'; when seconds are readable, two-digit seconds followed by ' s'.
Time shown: 12 h 15 min
